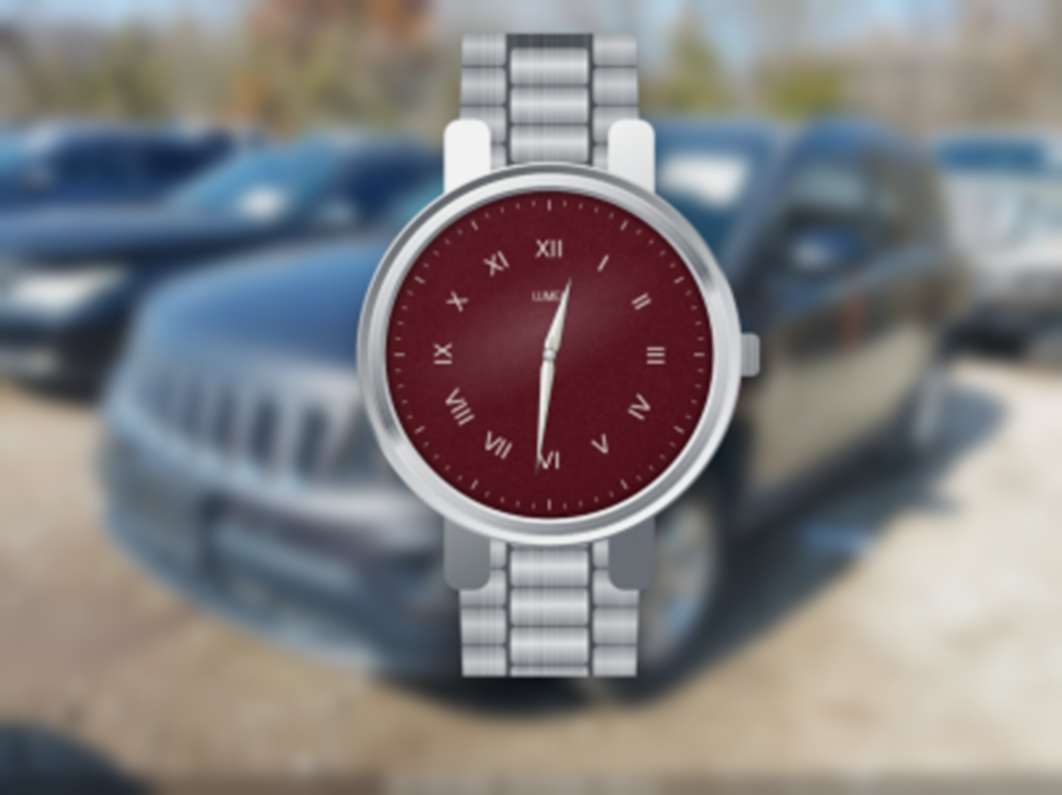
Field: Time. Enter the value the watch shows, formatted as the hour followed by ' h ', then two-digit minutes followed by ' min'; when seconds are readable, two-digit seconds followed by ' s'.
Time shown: 12 h 31 min
